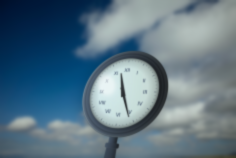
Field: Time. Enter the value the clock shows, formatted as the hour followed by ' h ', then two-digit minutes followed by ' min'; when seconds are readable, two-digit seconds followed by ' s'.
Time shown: 11 h 26 min
